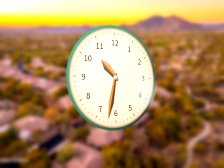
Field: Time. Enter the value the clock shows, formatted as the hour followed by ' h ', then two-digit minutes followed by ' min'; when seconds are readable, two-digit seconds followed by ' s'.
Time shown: 10 h 32 min
